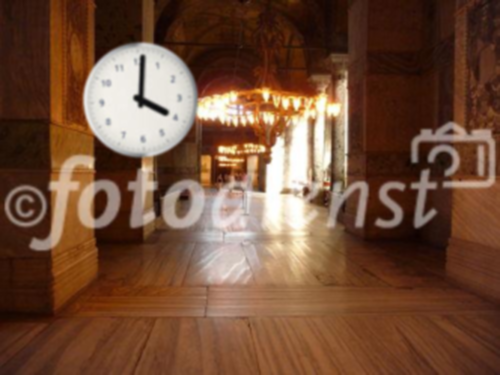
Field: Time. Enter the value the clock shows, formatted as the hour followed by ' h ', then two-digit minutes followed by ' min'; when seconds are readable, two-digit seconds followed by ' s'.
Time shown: 4 h 01 min
